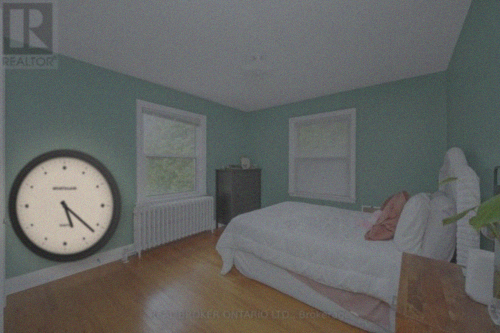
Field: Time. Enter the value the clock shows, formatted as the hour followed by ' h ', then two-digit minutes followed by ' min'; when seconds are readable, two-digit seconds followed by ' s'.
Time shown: 5 h 22 min
